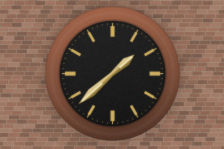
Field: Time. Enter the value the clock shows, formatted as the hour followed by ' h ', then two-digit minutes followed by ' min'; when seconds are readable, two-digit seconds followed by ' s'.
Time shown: 1 h 38 min
